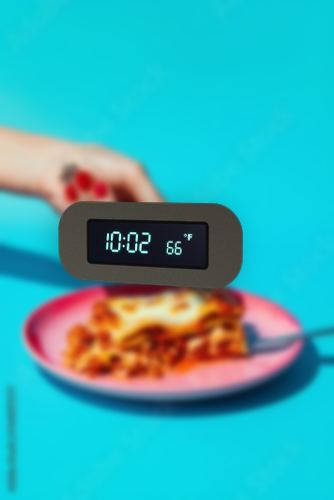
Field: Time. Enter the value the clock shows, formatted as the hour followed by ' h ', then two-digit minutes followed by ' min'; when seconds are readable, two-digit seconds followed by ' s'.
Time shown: 10 h 02 min
